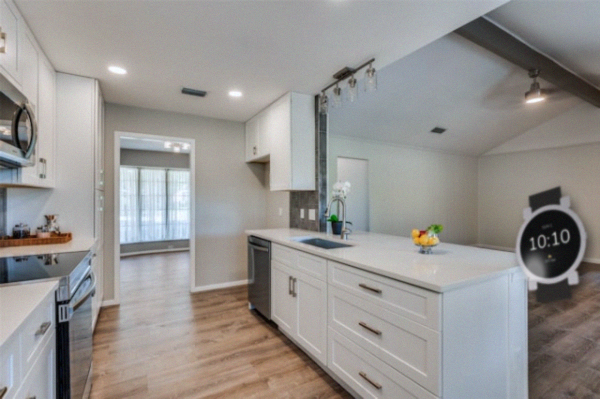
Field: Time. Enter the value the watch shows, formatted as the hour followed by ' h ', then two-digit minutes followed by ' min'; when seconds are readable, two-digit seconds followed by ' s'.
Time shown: 10 h 10 min
